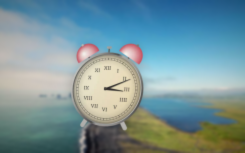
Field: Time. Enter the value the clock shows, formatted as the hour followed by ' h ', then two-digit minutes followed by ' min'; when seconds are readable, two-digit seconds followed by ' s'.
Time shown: 3 h 11 min
